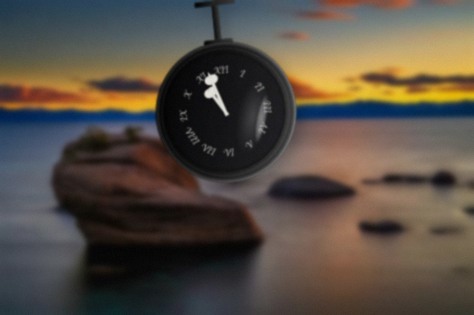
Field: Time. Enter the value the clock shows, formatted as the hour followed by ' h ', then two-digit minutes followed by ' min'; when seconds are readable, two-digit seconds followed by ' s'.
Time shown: 10 h 57 min
